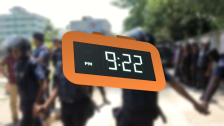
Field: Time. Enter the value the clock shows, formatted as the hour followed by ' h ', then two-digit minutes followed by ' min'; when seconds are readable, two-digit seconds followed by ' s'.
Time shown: 9 h 22 min
